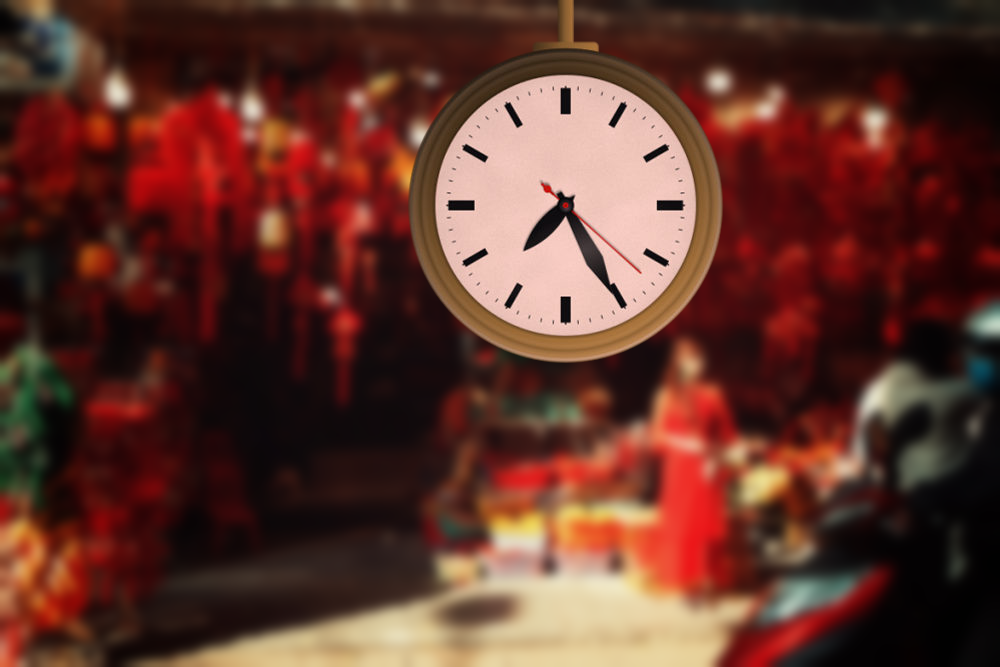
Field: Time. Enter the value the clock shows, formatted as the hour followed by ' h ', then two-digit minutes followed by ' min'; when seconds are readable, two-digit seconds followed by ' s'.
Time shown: 7 h 25 min 22 s
